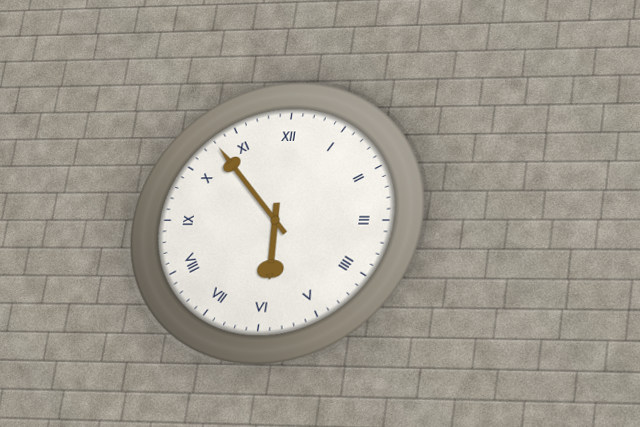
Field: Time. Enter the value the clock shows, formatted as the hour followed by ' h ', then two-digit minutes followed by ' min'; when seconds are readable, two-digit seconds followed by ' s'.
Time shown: 5 h 53 min
